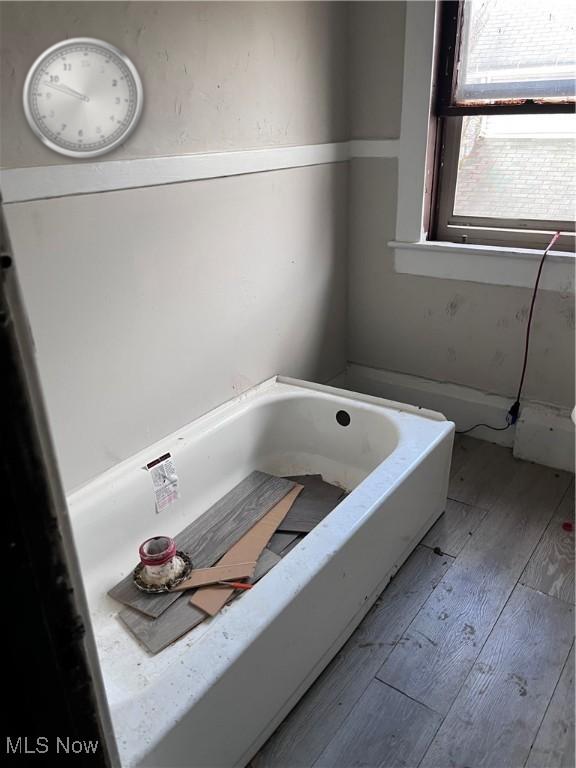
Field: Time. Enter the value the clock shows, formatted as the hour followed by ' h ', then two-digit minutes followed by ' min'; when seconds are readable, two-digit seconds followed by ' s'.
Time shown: 9 h 48 min
